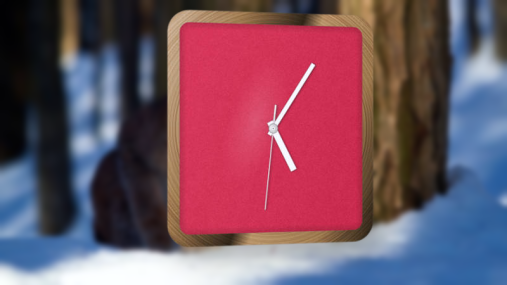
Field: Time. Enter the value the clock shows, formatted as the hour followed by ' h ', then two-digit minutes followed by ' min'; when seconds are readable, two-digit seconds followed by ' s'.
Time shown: 5 h 05 min 31 s
